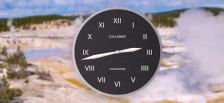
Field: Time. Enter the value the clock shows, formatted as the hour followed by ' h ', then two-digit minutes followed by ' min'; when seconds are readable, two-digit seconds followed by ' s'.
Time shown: 2 h 43 min
